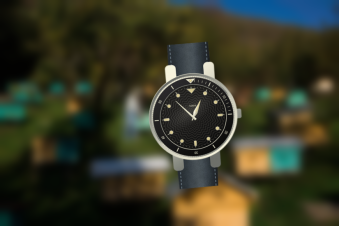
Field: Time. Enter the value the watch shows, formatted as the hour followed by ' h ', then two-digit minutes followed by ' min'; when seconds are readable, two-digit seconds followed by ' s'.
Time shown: 12 h 53 min
